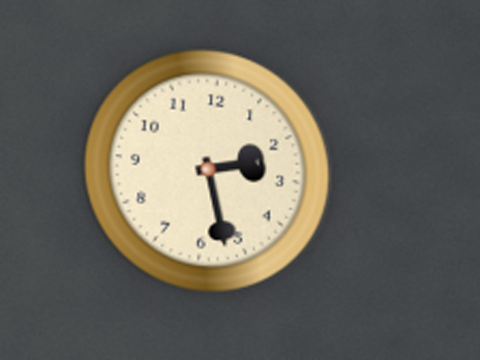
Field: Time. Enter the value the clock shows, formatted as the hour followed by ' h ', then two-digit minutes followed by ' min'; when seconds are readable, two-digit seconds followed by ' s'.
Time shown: 2 h 27 min
